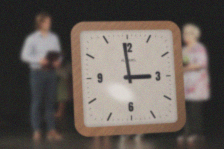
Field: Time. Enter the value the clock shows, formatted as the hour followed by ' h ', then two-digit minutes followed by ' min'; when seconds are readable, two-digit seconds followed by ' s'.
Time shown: 2 h 59 min
